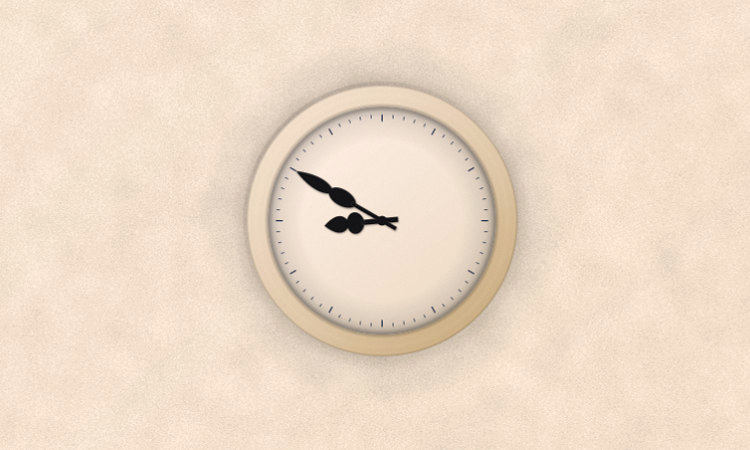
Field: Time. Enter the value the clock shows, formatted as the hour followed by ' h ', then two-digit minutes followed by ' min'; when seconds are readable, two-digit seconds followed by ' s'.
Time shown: 8 h 50 min
